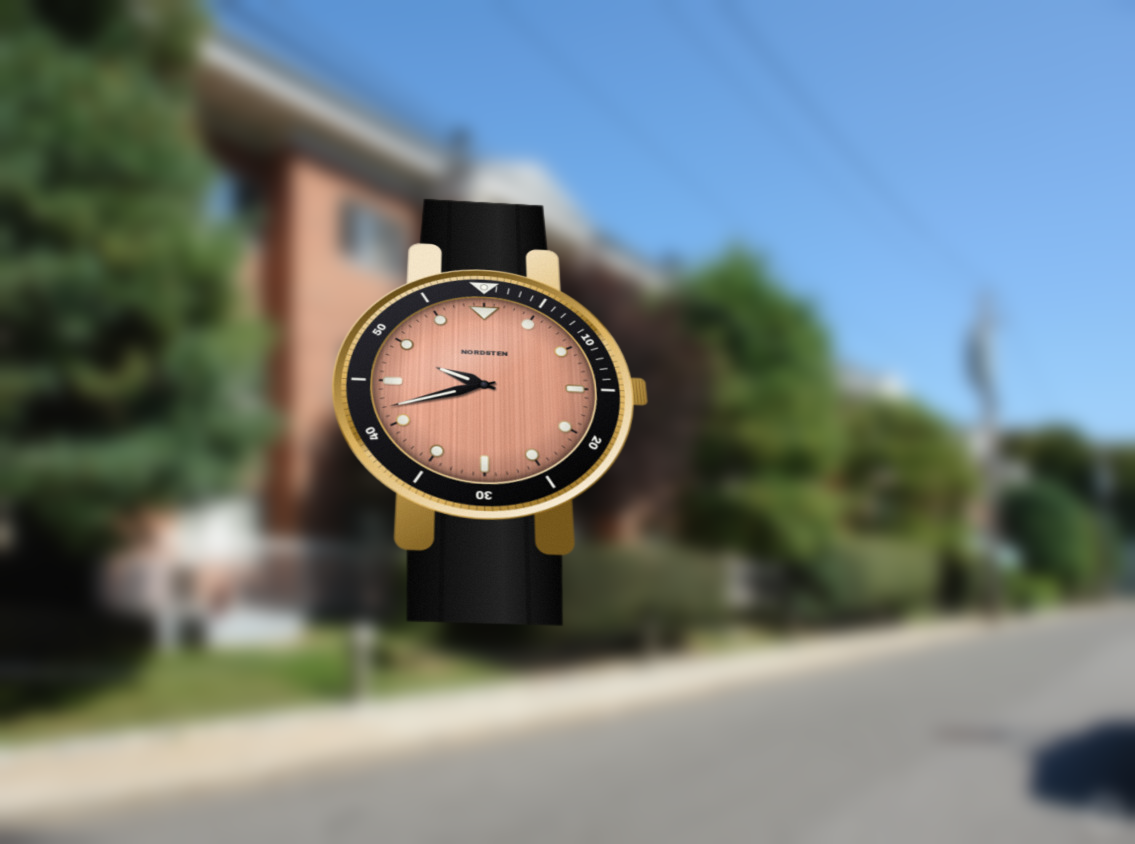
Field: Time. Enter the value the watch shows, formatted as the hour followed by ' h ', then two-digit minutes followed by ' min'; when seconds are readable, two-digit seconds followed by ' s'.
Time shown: 9 h 42 min
